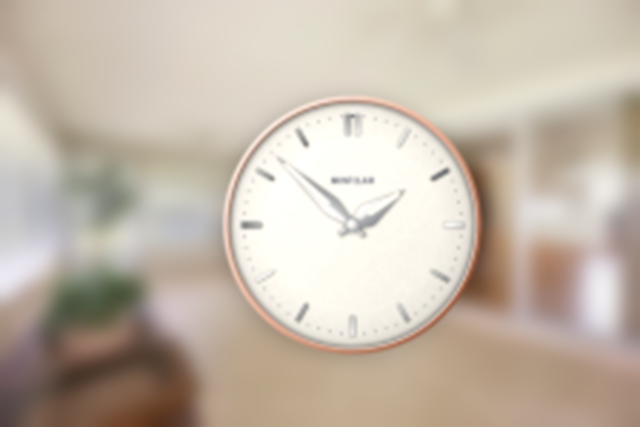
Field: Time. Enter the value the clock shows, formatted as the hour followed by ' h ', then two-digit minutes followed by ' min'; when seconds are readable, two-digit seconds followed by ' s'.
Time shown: 1 h 52 min
